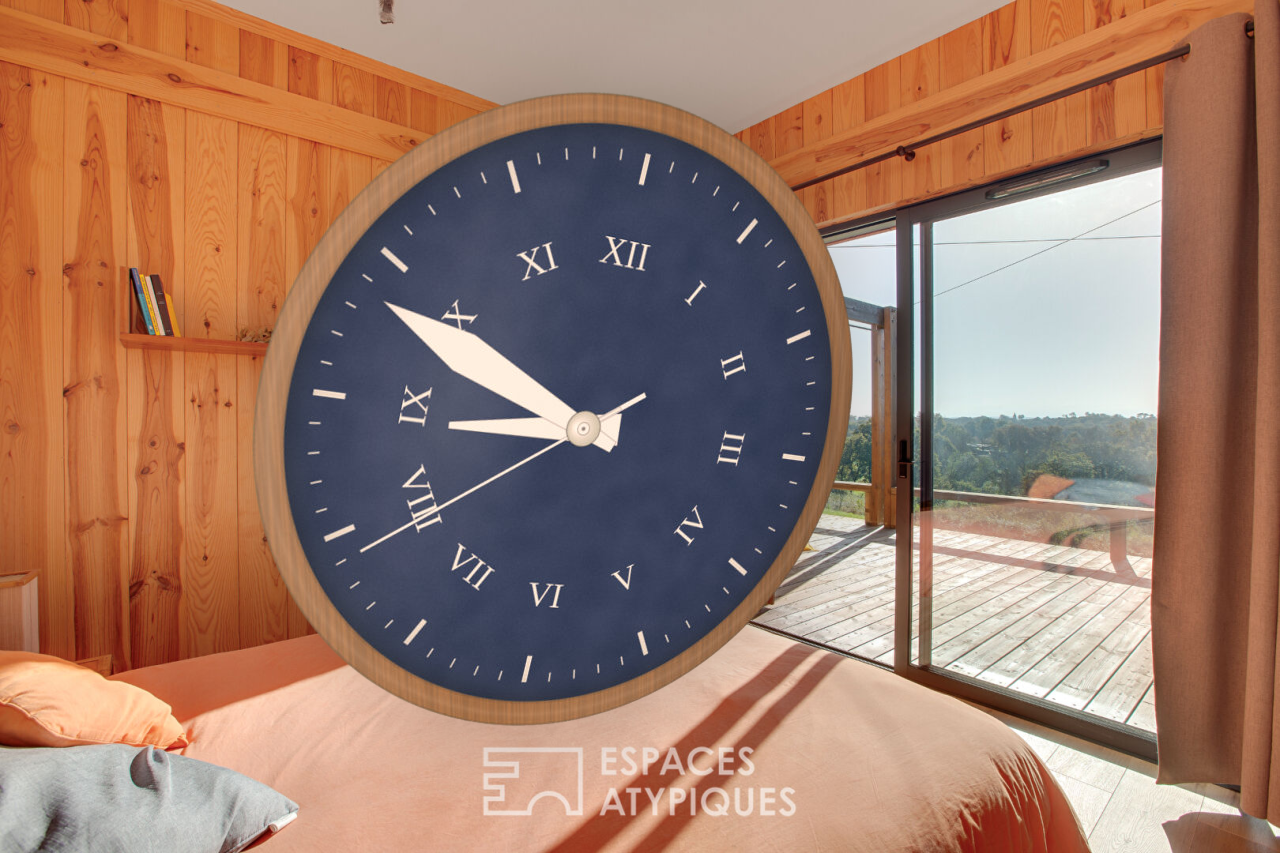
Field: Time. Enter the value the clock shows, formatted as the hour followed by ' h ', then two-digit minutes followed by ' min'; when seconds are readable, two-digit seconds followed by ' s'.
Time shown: 8 h 48 min 39 s
